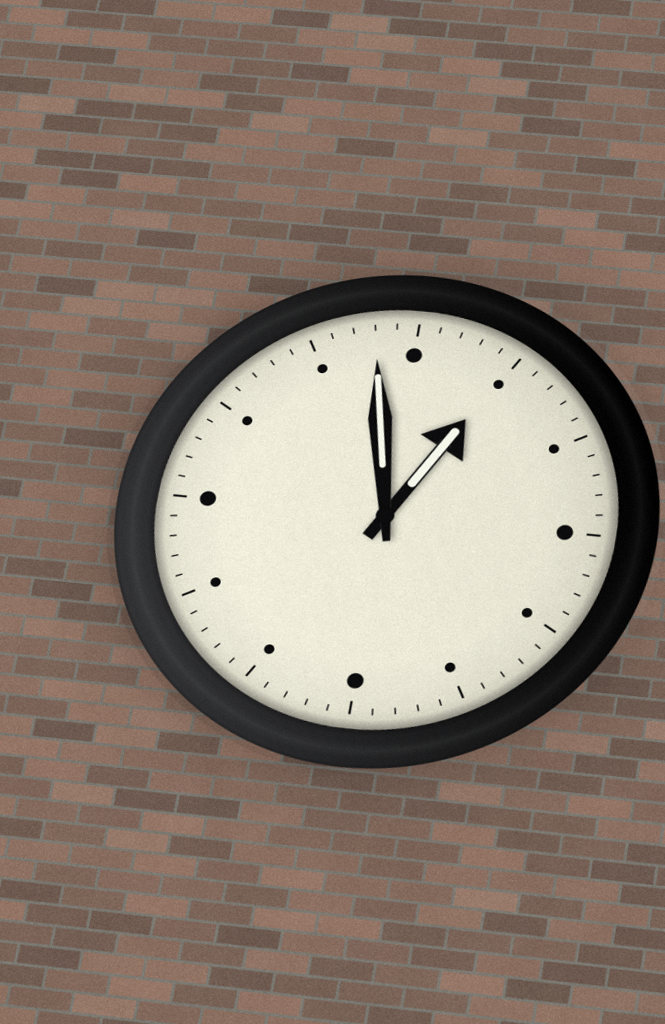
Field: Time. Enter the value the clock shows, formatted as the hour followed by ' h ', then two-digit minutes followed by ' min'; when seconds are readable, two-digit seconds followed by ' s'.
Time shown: 12 h 58 min
